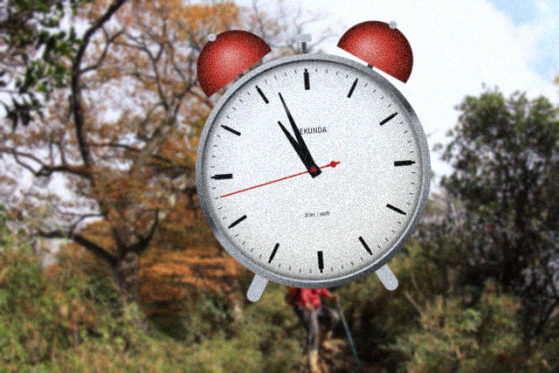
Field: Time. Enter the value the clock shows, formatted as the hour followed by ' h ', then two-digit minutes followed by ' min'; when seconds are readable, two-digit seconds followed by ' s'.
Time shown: 10 h 56 min 43 s
